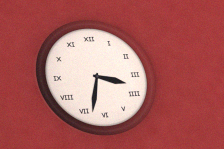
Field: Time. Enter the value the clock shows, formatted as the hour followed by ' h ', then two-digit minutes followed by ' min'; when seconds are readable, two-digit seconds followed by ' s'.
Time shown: 3 h 33 min
